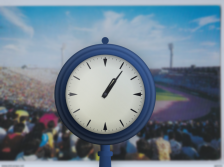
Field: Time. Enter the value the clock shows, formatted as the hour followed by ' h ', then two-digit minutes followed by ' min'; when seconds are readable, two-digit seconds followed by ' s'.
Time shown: 1 h 06 min
